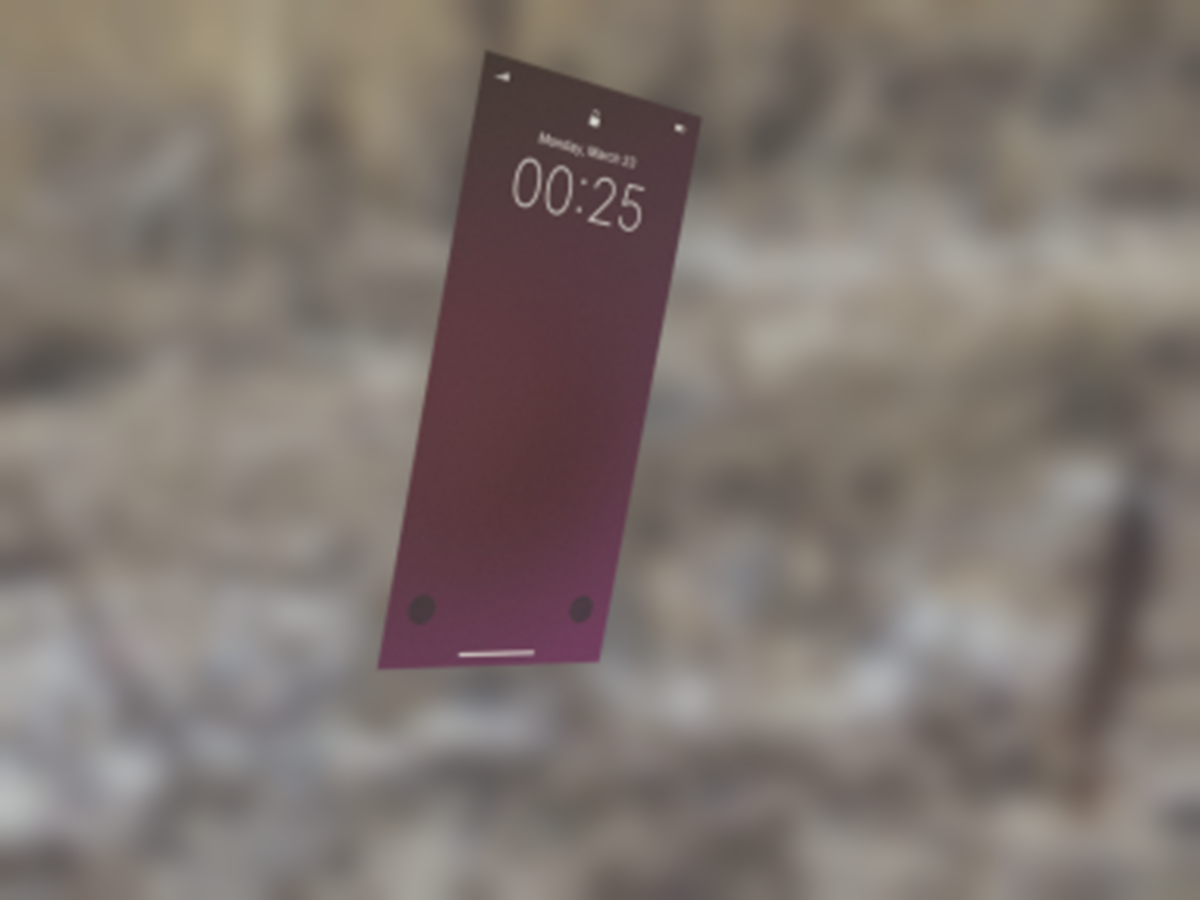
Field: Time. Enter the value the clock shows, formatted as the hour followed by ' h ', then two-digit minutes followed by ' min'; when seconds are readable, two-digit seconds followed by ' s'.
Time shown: 0 h 25 min
